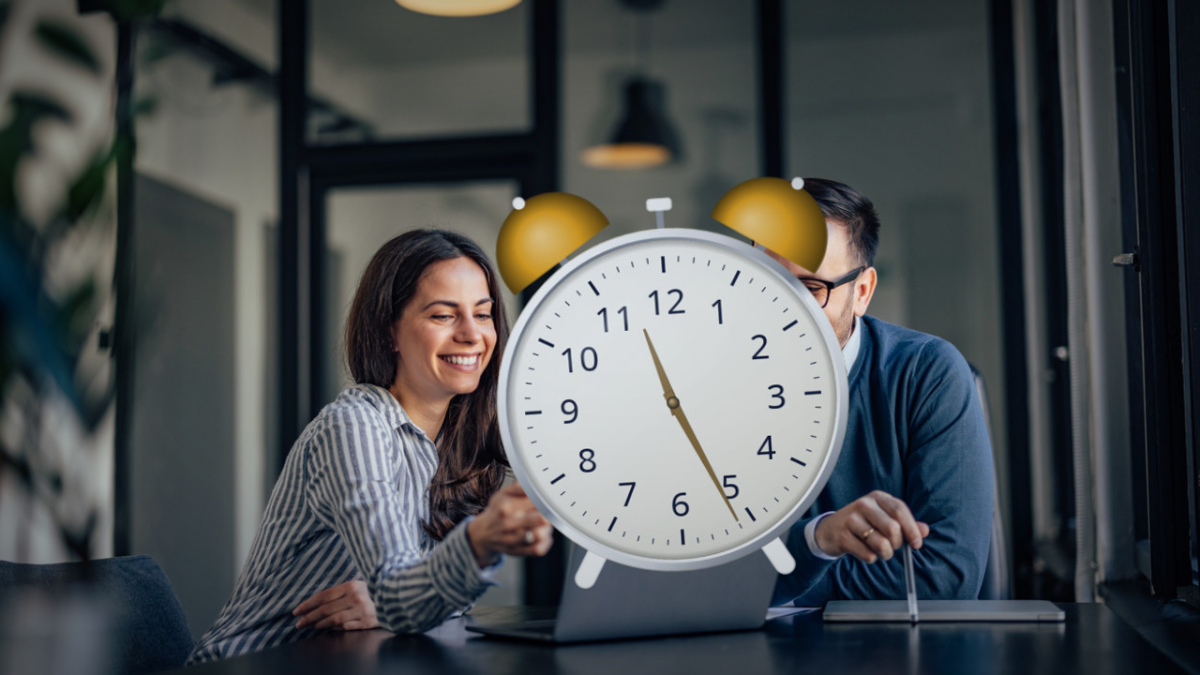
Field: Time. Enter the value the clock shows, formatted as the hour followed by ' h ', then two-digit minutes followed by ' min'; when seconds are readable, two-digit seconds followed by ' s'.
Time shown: 11 h 26 min
